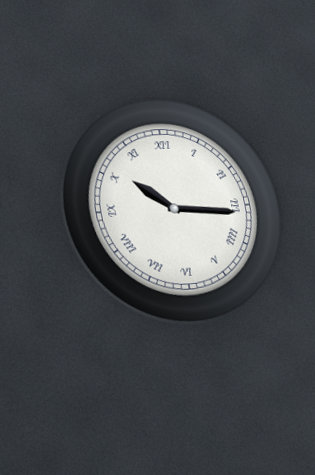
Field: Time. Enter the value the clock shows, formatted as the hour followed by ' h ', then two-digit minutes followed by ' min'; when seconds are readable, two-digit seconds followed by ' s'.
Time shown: 10 h 16 min
